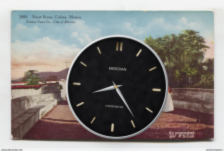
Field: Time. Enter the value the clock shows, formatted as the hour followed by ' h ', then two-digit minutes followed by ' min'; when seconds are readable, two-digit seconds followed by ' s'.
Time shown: 8 h 24 min
